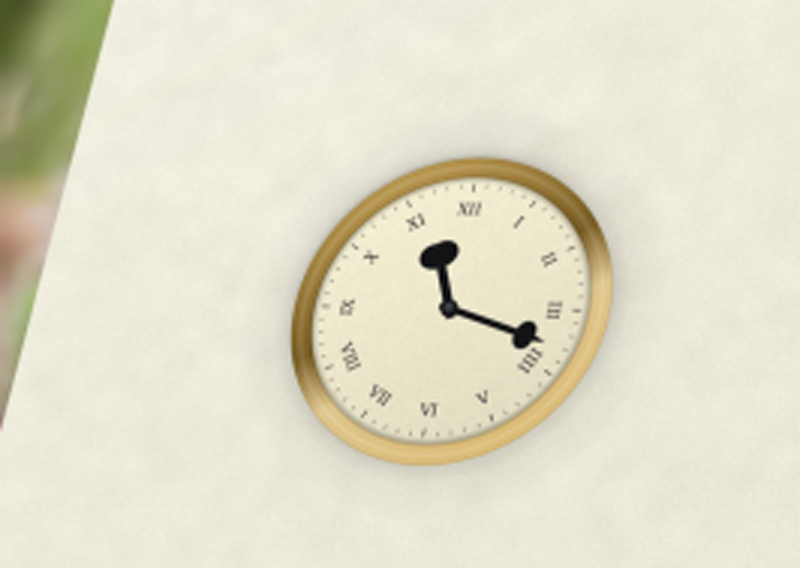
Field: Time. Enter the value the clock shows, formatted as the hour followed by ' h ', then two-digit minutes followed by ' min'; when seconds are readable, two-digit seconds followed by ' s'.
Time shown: 11 h 18 min
